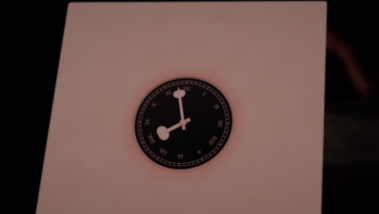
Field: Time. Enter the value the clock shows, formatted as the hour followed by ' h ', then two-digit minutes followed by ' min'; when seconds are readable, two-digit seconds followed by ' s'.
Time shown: 7 h 58 min
